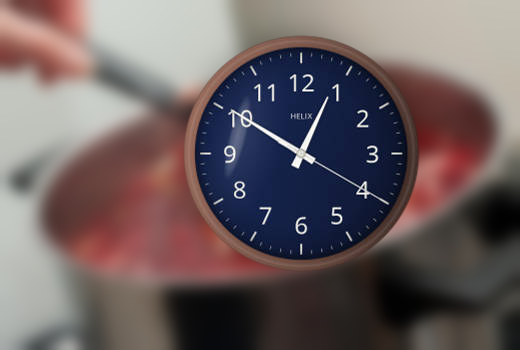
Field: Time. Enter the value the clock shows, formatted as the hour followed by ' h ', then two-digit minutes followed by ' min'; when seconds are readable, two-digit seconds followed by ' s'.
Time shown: 12 h 50 min 20 s
